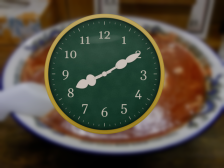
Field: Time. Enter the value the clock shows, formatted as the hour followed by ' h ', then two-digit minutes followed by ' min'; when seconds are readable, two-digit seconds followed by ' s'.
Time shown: 8 h 10 min
